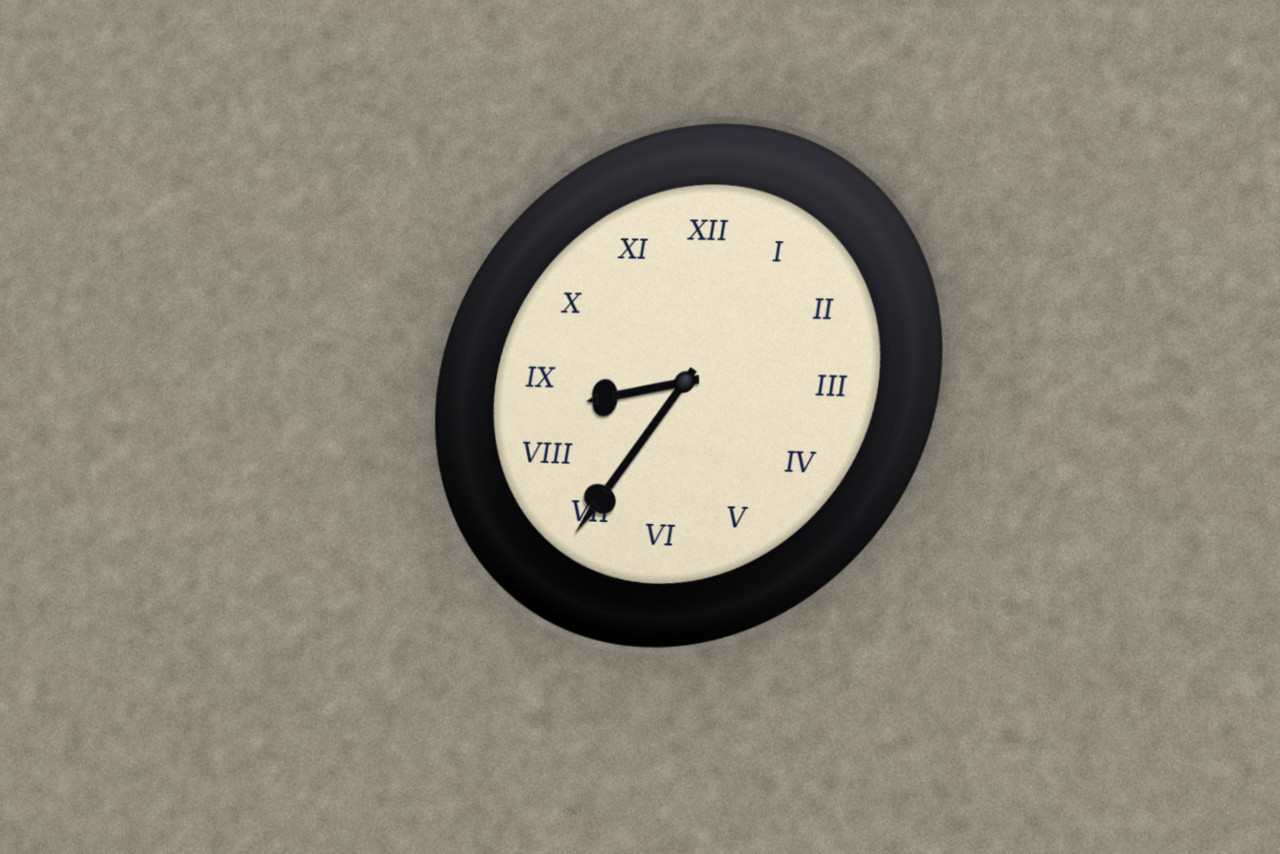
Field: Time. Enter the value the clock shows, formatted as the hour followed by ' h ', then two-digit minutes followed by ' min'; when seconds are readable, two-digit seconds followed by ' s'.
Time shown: 8 h 35 min
